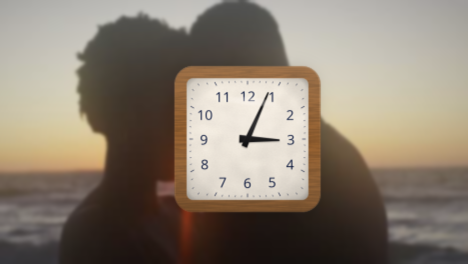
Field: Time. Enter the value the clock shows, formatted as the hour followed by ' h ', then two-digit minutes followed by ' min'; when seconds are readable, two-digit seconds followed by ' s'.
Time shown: 3 h 04 min
